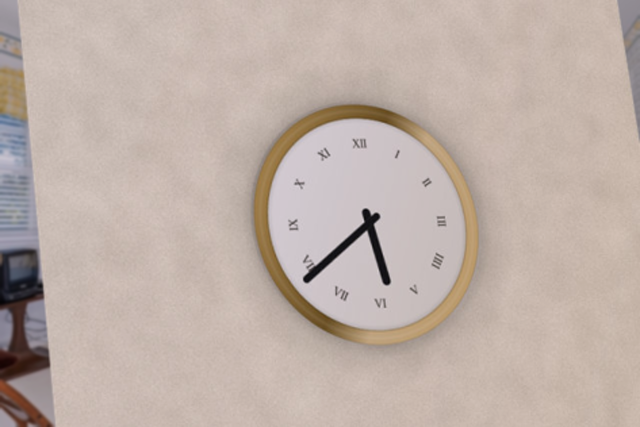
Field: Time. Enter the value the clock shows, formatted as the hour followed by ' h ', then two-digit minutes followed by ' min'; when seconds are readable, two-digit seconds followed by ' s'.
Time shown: 5 h 39 min
